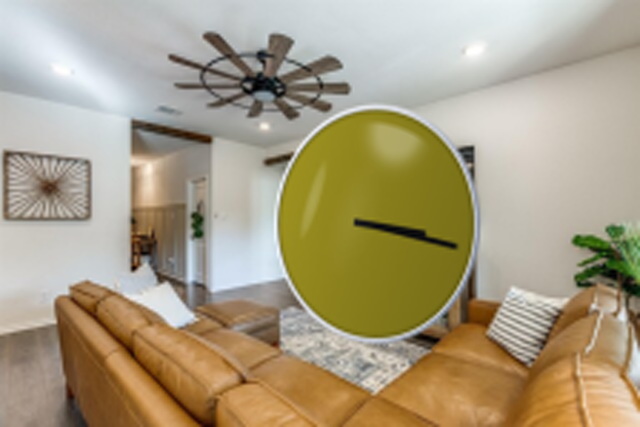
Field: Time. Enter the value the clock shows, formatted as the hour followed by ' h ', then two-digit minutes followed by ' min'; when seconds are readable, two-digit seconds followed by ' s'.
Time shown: 3 h 17 min
